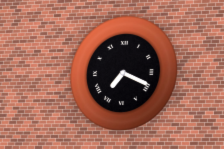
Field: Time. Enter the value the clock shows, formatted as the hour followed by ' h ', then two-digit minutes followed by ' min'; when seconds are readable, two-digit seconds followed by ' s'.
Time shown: 7 h 19 min
